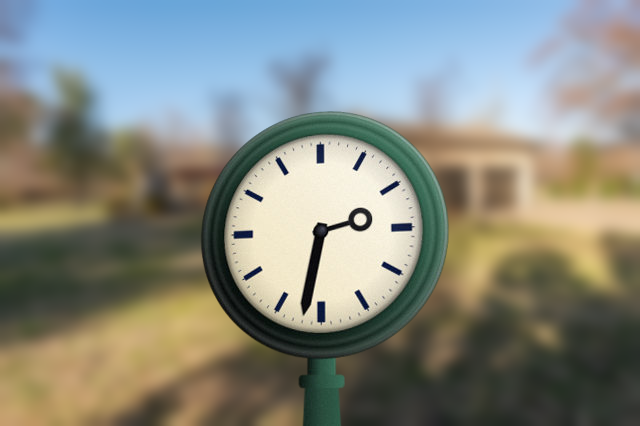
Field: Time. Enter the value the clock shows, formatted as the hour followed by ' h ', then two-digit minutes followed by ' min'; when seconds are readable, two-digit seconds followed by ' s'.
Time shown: 2 h 32 min
